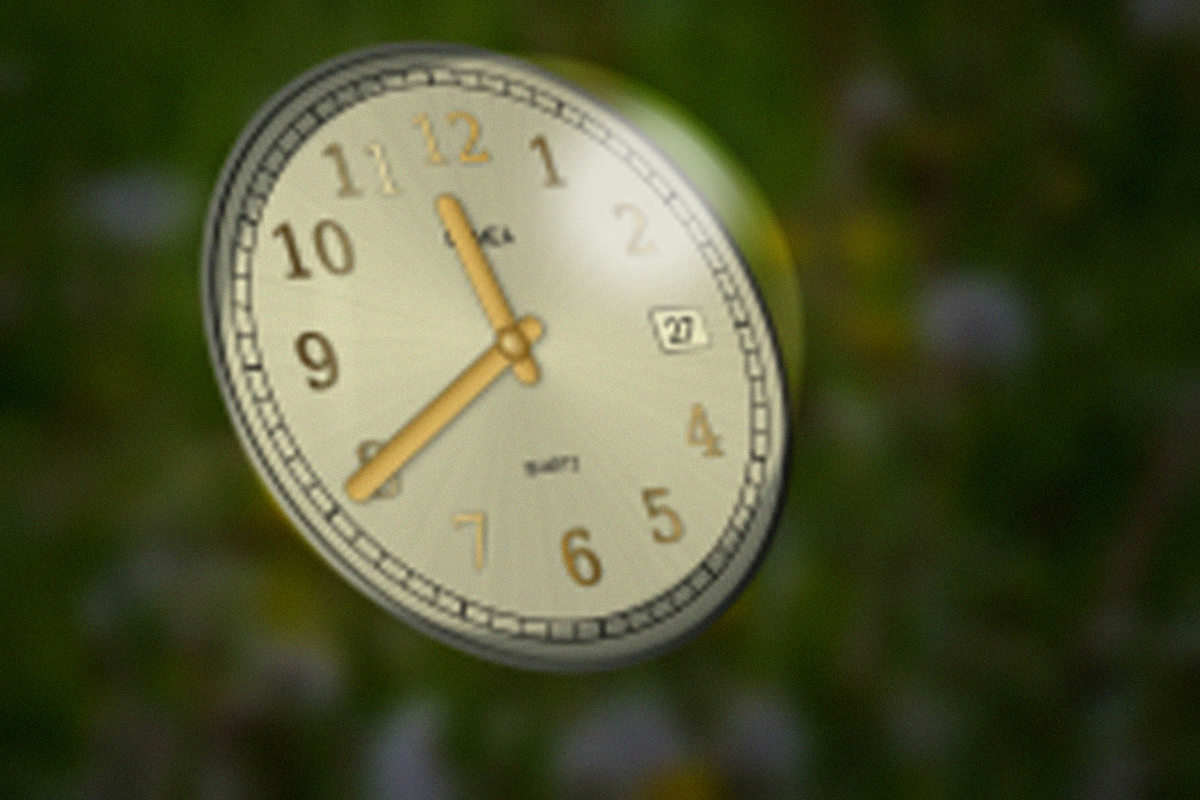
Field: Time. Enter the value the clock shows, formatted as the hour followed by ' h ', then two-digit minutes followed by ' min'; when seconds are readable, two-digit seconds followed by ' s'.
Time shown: 11 h 40 min
